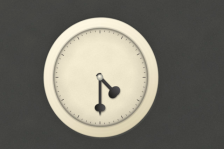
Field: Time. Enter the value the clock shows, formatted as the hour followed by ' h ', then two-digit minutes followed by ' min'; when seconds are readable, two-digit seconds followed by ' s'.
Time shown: 4 h 30 min
